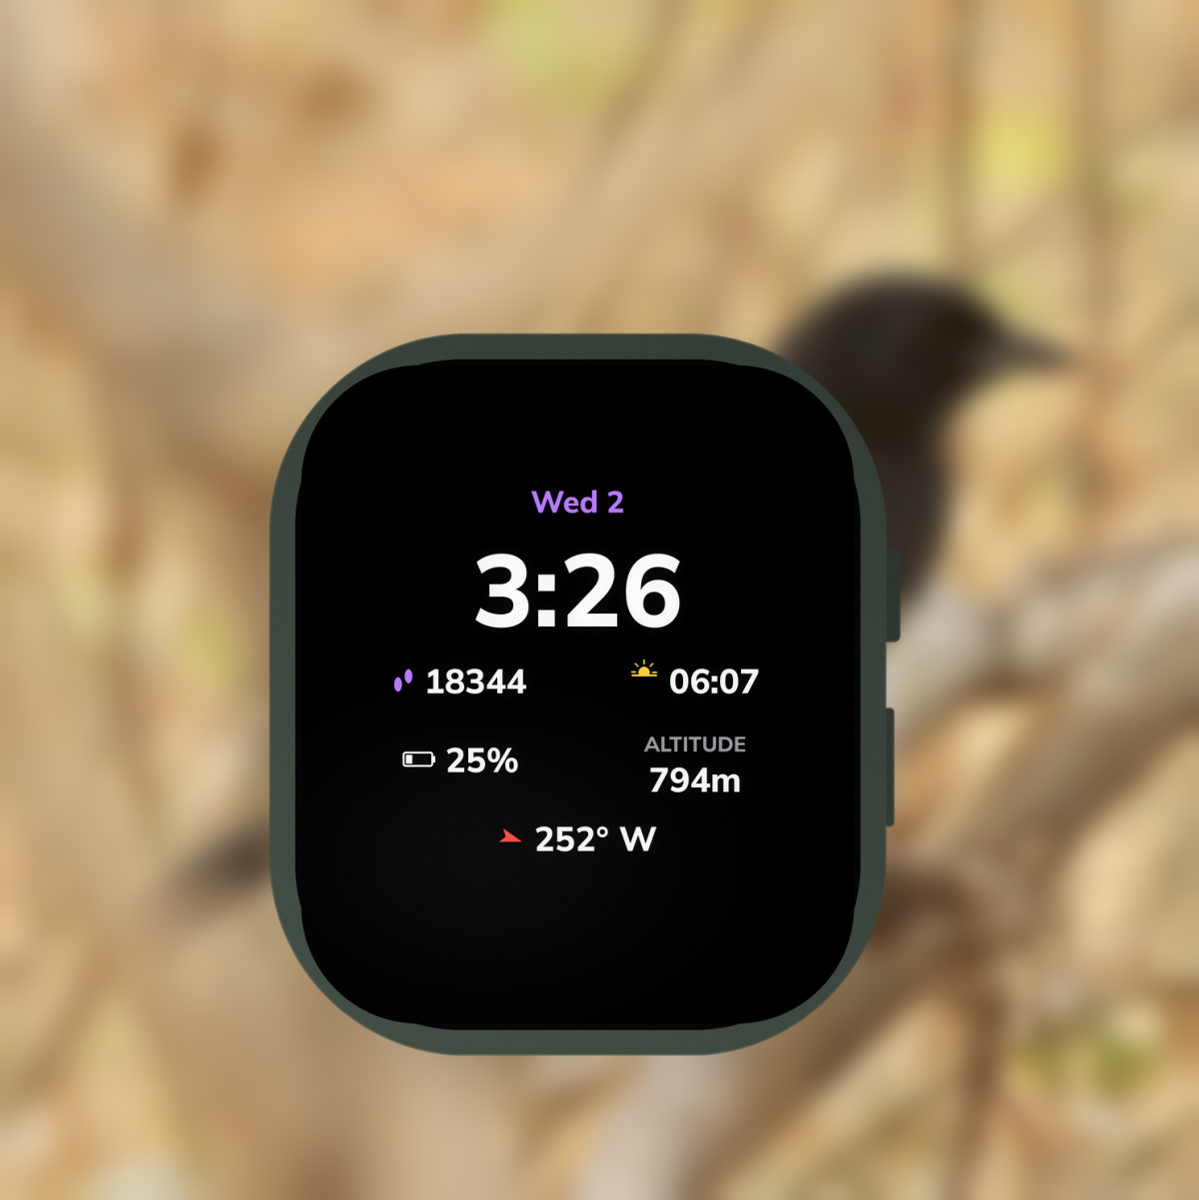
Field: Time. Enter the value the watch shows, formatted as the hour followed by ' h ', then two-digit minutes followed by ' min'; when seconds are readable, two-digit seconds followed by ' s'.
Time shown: 3 h 26 min
